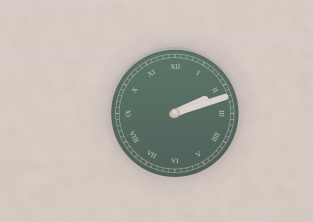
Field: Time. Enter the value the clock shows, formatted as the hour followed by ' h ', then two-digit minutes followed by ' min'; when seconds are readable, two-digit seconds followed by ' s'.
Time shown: 2 h 12 min
